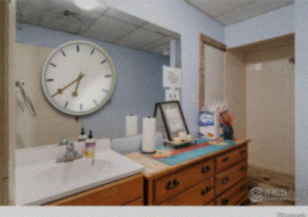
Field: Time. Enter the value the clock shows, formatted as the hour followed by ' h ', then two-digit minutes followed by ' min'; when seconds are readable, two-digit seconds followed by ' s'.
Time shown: 6 h 40 min
